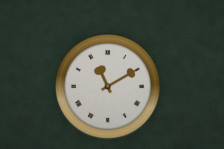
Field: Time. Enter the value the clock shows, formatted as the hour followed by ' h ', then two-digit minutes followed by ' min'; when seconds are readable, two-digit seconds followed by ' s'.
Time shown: 11 h 10 min
